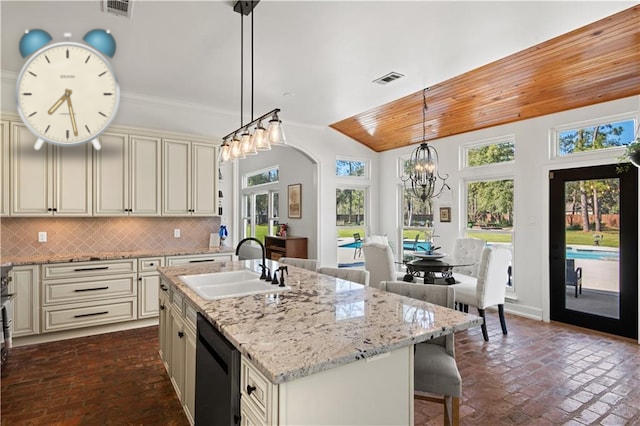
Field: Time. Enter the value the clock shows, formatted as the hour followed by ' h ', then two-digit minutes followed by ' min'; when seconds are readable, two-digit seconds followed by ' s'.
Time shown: 7 h 28 min
